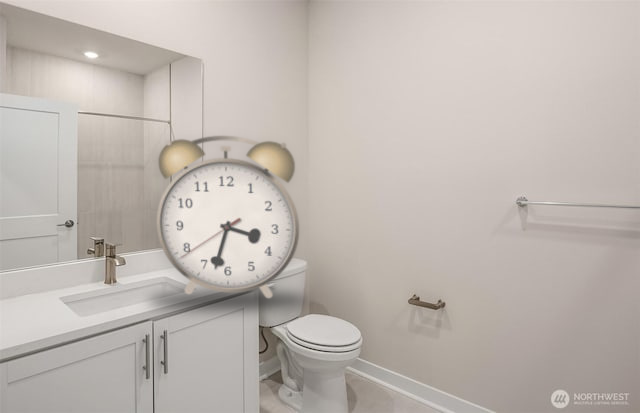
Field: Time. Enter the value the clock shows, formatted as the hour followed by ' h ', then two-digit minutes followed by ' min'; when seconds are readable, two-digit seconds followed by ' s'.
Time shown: 3 h 32 min 39 s
